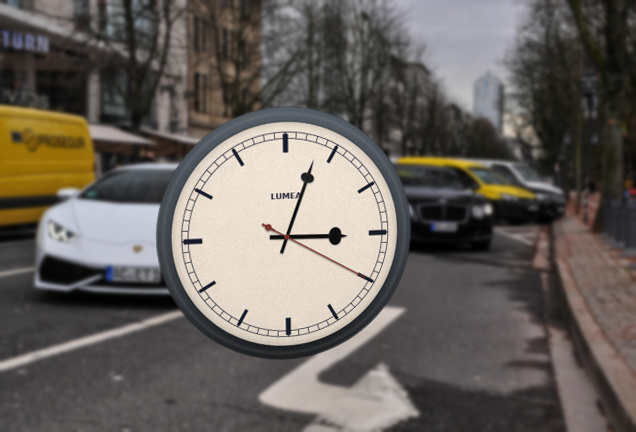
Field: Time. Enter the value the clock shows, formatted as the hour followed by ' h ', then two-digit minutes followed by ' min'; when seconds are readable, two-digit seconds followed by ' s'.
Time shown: 3 h 03 min 20 s
